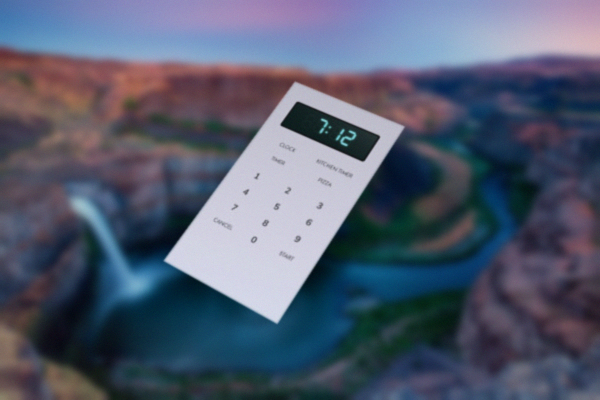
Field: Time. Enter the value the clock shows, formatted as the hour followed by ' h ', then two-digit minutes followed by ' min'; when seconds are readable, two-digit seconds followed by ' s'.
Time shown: 7 h 12 min
